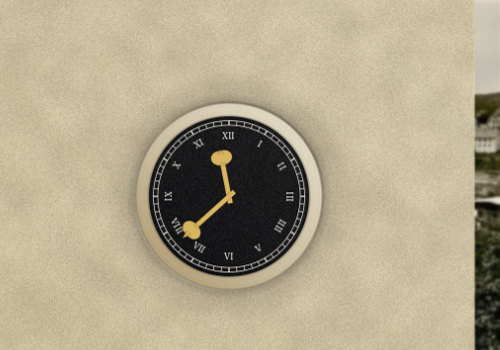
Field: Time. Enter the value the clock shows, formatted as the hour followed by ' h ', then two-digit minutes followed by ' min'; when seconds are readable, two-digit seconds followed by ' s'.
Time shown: 11 h 38 min
